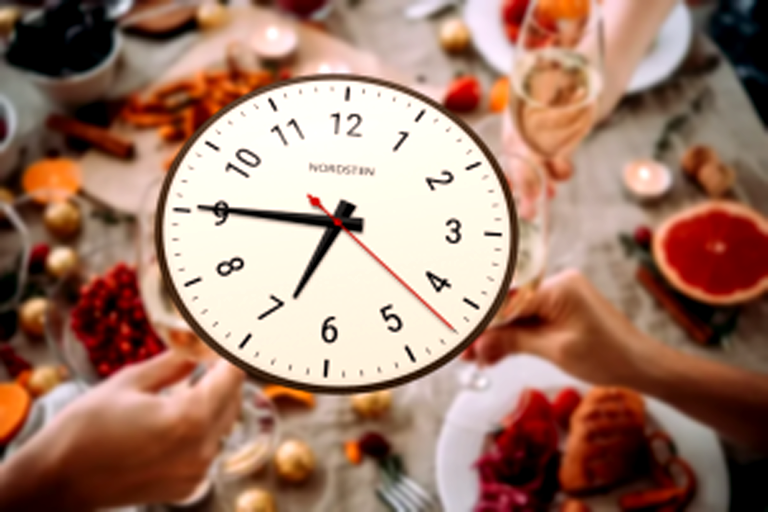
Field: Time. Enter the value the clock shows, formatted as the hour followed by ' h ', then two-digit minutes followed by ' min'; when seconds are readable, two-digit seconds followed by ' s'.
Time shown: 6 h 45 min 22 s
